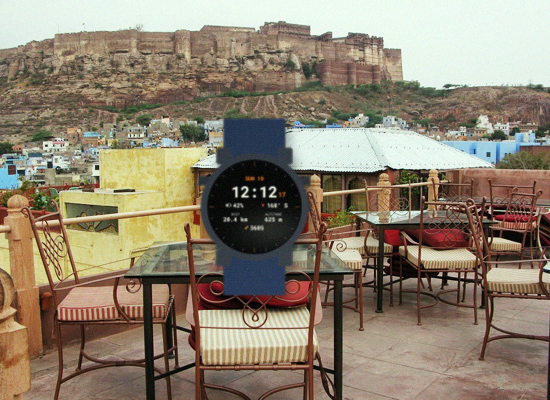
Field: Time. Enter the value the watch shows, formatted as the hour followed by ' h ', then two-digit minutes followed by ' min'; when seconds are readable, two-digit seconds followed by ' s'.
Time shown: 12 h 12 min
